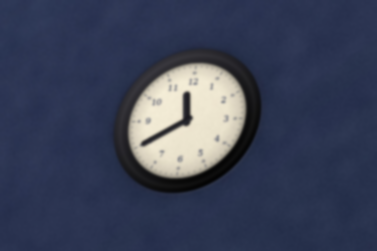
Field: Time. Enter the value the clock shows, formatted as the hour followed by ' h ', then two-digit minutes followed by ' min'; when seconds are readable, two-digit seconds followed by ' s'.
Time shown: 11 h 40 min
